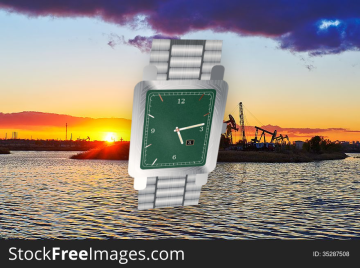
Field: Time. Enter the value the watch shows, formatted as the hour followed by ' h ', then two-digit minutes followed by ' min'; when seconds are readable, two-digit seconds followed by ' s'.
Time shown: 5 h 13 min
